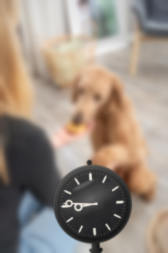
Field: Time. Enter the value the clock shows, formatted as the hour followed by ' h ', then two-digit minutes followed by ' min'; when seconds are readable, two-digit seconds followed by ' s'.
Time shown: 8 h 46 min
